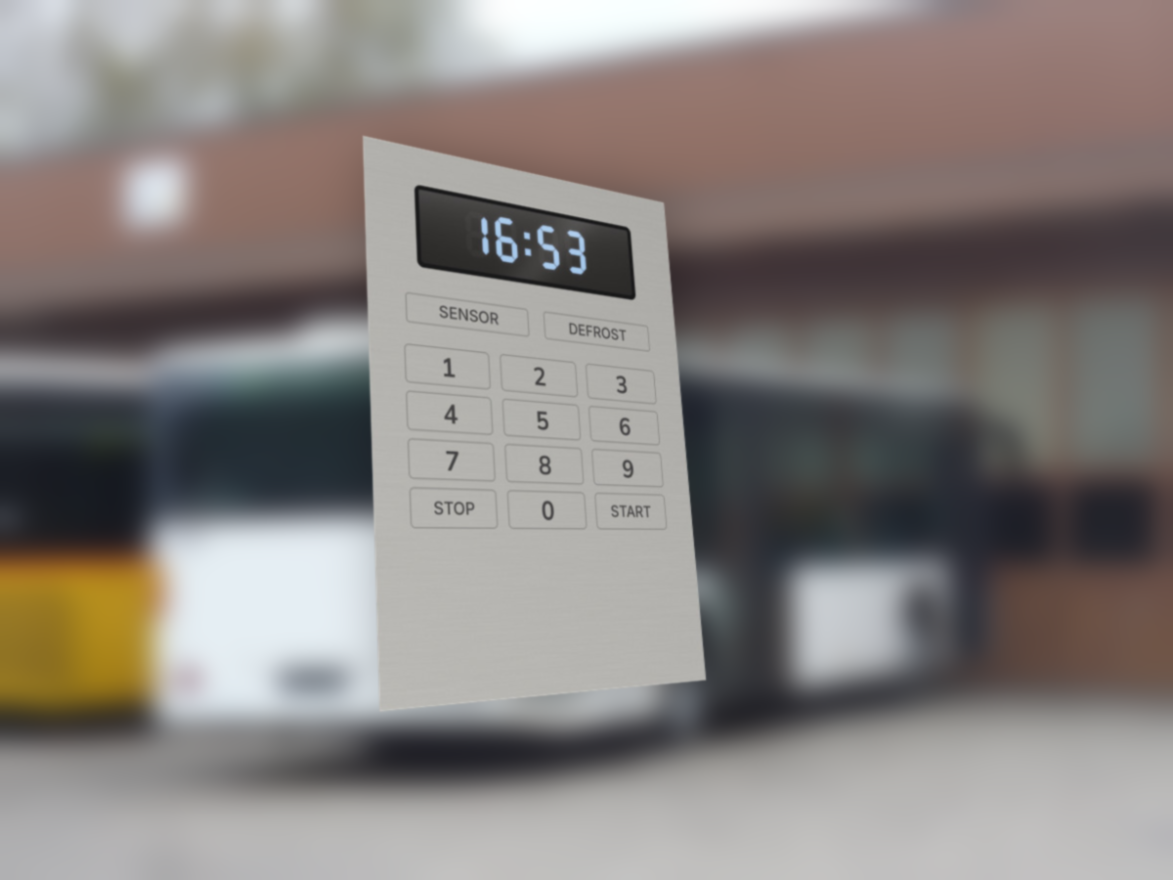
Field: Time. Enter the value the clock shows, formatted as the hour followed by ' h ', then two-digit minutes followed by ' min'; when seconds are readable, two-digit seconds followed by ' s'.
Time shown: 16 h 53 min
